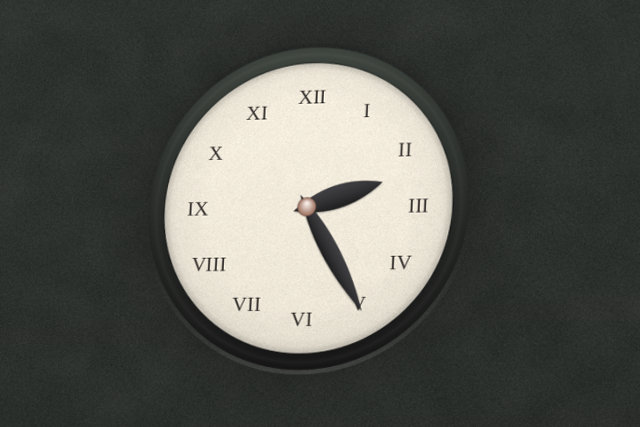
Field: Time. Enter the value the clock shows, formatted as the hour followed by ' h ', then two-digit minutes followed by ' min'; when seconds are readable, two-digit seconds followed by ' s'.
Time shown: 2 h 25 min
